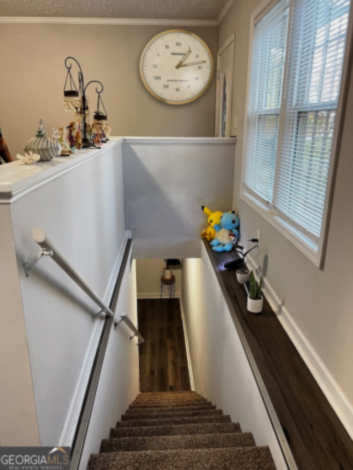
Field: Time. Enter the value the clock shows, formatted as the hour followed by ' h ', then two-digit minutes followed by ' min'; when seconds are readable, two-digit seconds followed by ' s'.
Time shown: 1 h 13 min
